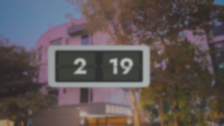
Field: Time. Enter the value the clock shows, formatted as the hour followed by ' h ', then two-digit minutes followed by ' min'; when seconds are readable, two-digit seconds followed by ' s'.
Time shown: 2 h 19 min
